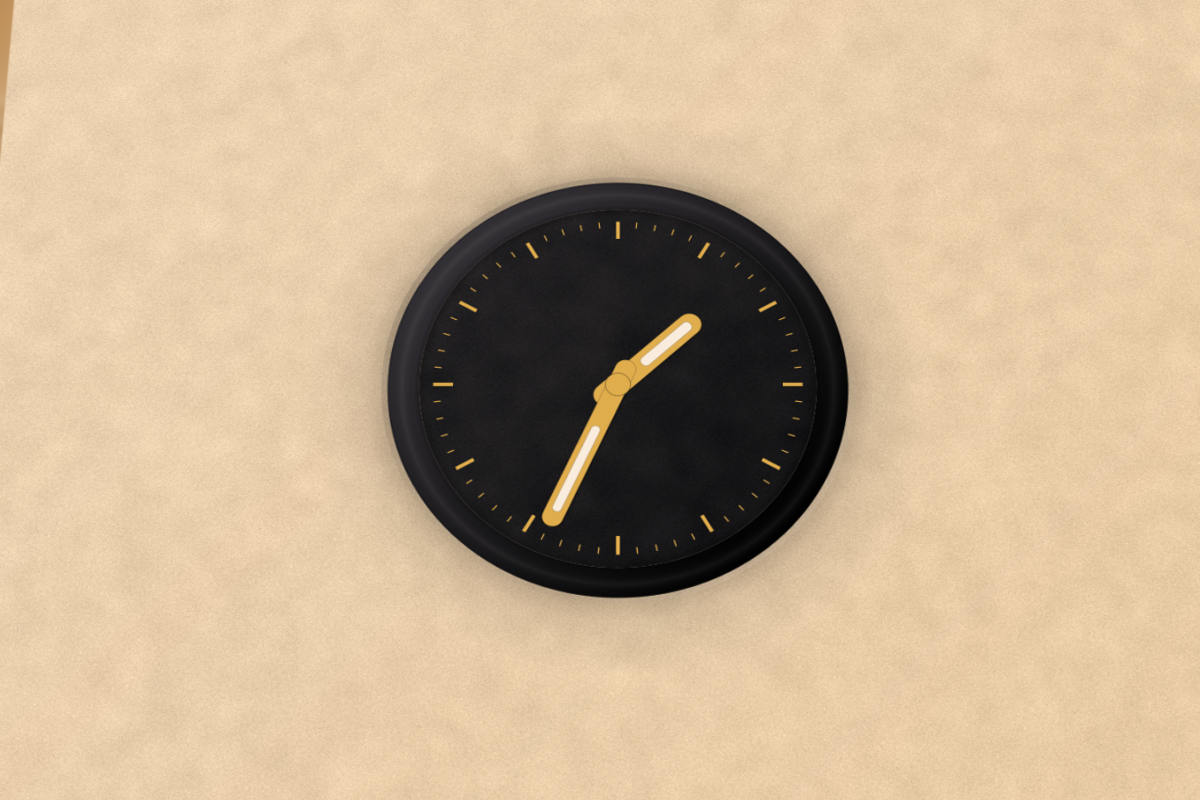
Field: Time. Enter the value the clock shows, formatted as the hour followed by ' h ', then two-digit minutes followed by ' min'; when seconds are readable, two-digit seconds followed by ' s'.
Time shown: 1 h 34 min
